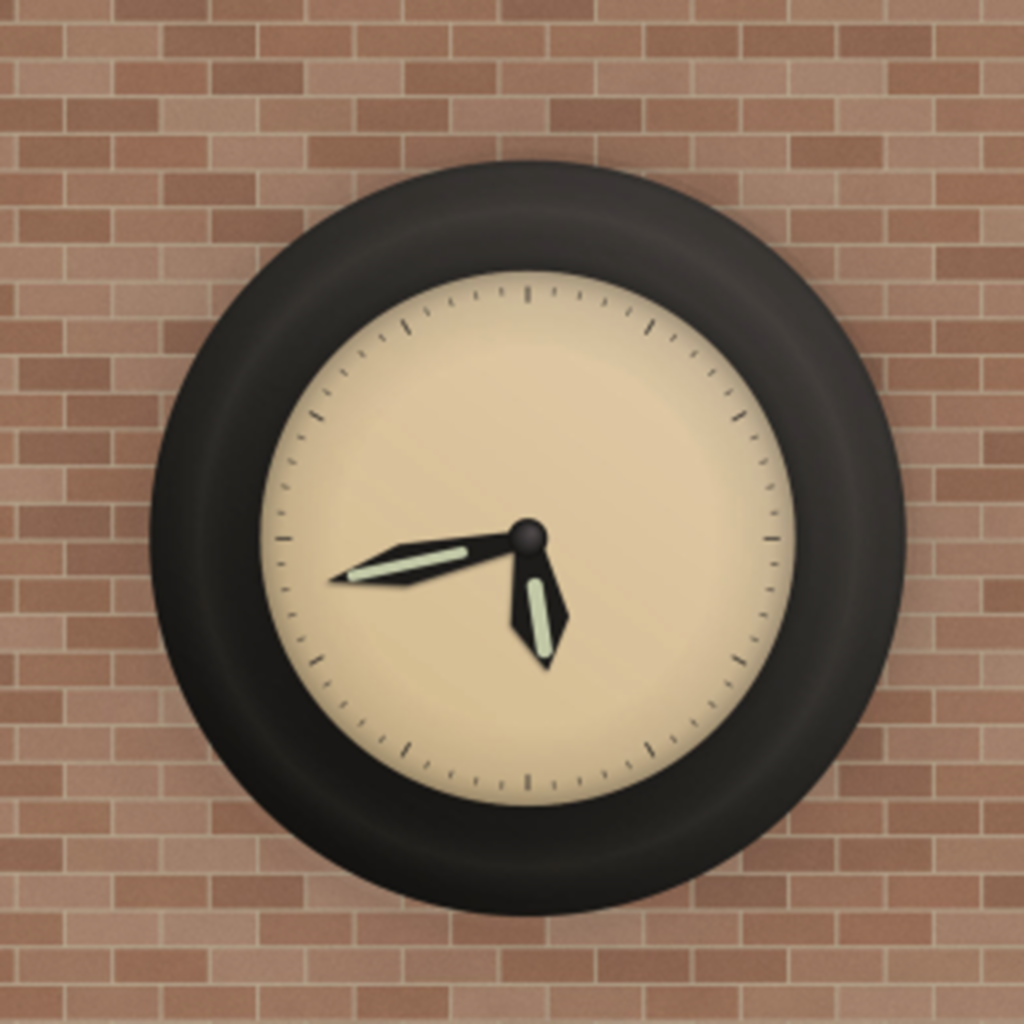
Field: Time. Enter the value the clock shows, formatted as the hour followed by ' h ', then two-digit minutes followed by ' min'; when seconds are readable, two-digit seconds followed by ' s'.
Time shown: 5 h 43 min
